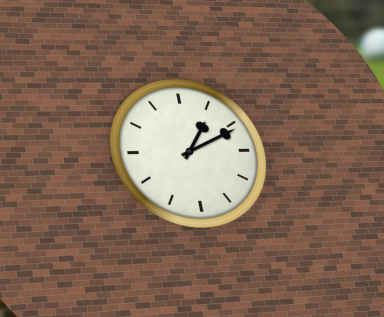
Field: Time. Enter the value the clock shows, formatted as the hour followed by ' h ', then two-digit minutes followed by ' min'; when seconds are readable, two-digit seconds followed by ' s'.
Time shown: 1 h 11 min
